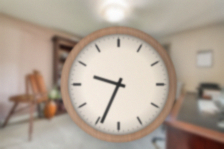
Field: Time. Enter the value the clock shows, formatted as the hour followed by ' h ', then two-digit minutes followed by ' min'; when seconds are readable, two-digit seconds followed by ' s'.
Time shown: 9 h 34 min
